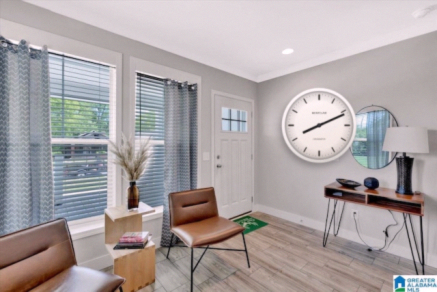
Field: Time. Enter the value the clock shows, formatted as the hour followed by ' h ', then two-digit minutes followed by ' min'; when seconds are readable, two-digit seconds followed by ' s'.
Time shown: 8 h 11 min
